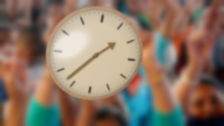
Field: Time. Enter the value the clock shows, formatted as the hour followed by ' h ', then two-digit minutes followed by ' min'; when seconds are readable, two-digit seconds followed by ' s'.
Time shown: 1 h 37 min
